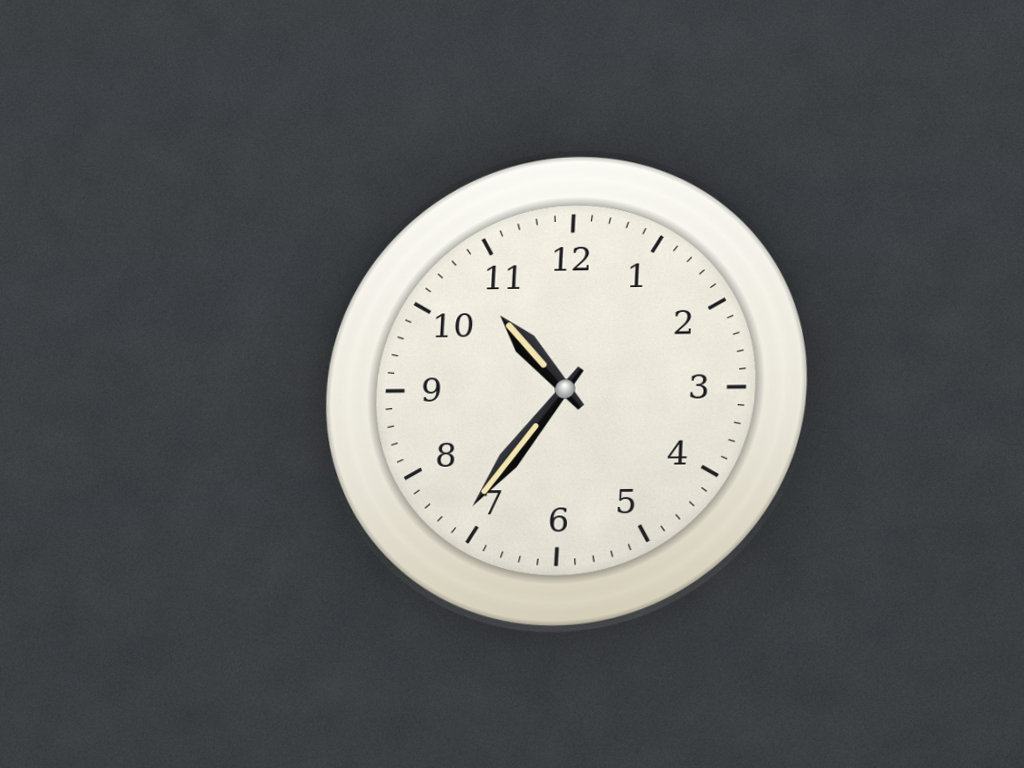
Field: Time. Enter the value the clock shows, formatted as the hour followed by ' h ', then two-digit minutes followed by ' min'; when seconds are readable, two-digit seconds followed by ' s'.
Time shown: 10 h 36 min
